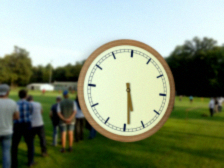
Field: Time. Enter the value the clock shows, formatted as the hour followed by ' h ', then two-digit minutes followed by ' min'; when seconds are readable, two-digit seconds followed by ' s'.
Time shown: 5 h 29 min
